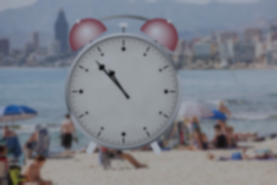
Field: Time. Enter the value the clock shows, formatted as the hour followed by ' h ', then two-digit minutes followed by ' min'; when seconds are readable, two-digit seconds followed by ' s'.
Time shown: 10 h 53 min
